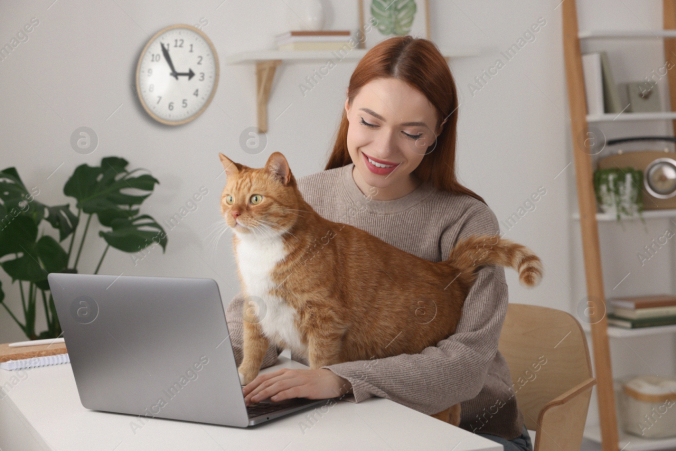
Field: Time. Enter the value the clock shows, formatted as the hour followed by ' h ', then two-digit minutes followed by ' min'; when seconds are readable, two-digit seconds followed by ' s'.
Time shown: 2 h 54 min
